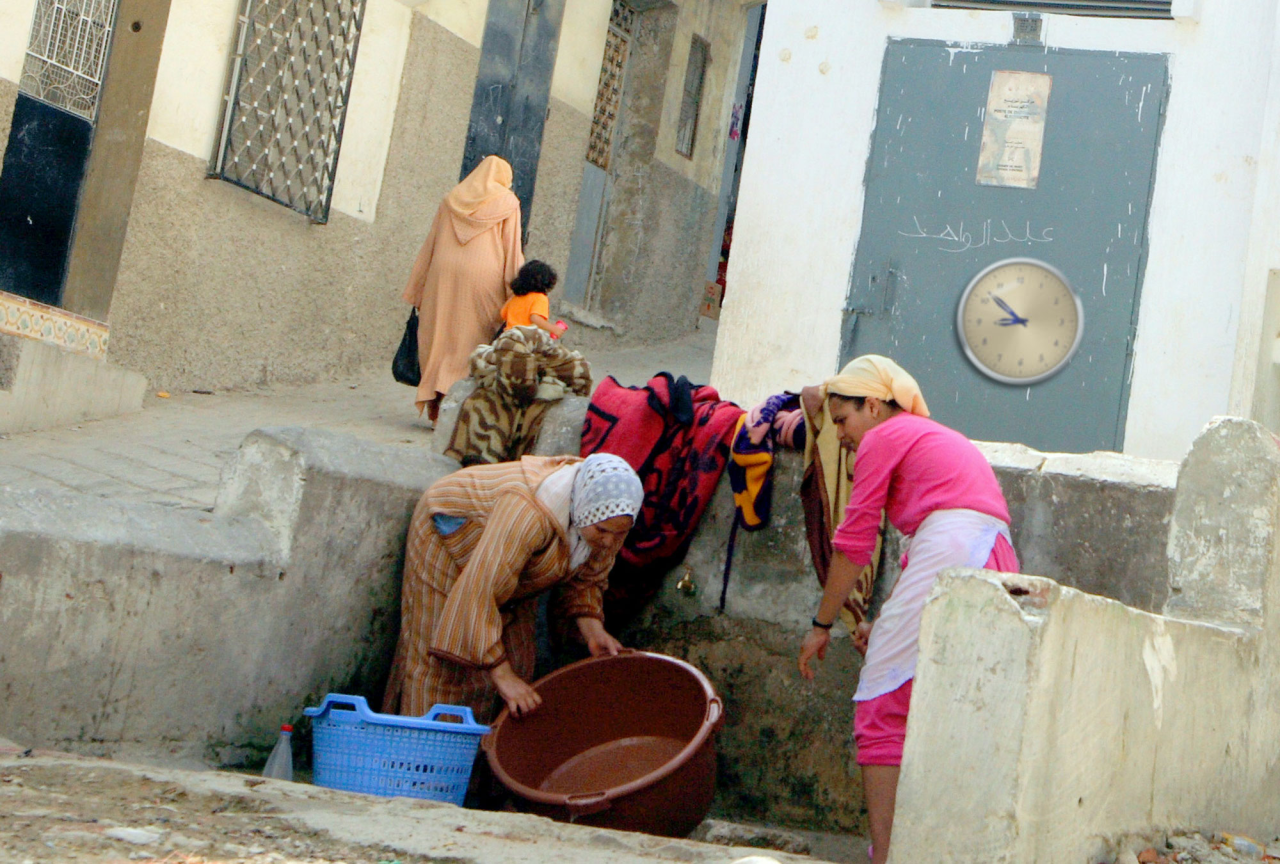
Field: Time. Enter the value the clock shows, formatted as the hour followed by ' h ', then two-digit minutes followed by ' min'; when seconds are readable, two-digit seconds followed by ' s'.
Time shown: 8 h 52 min
